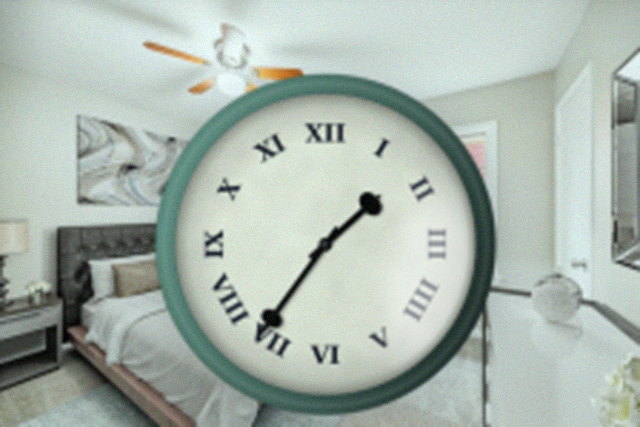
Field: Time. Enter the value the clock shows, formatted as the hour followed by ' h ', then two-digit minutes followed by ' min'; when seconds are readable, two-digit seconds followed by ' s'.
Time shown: 1 h 36 min
